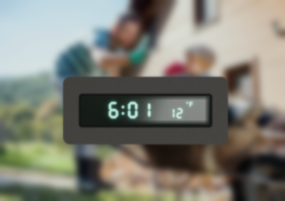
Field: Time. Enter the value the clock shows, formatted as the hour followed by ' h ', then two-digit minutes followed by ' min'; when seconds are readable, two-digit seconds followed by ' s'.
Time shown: 6 h 01 min
